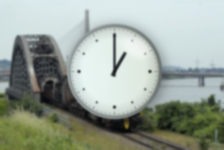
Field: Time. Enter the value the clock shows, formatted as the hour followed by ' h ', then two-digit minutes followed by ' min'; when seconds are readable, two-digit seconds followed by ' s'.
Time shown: 1 h 00 min
